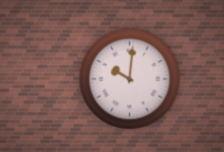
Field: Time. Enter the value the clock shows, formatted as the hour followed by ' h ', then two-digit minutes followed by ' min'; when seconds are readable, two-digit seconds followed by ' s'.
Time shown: 10 h 01 min
